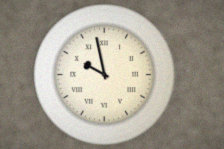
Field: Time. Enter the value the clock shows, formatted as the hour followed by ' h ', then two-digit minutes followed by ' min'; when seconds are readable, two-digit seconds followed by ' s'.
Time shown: 9 h 58 min
